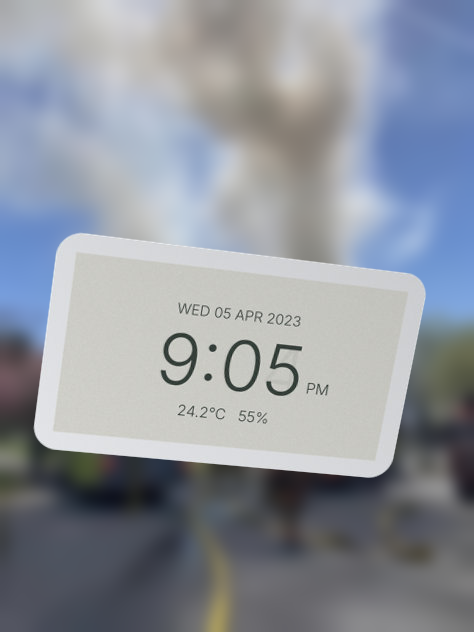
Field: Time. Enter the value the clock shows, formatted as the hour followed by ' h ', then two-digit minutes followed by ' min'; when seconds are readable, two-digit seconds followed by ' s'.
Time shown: 9 h 05 min
